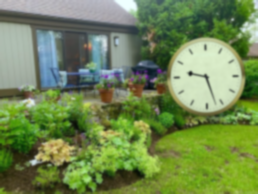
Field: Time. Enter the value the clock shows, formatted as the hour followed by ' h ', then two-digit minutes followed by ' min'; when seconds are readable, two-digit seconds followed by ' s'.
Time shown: 9 h 27 min
